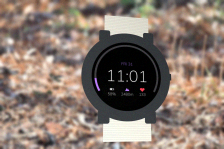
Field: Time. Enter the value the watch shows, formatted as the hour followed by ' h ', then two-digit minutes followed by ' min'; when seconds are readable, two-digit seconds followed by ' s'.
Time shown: 11 h 01 min
